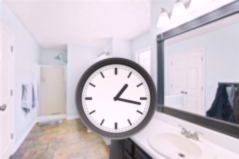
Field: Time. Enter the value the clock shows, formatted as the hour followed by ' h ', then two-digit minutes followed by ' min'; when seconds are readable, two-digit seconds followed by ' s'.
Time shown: 1 h 17 min
